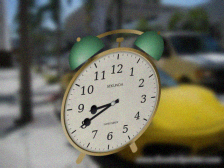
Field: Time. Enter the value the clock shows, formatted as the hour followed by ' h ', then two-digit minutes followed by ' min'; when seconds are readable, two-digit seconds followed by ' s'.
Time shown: 8 h 40 min
